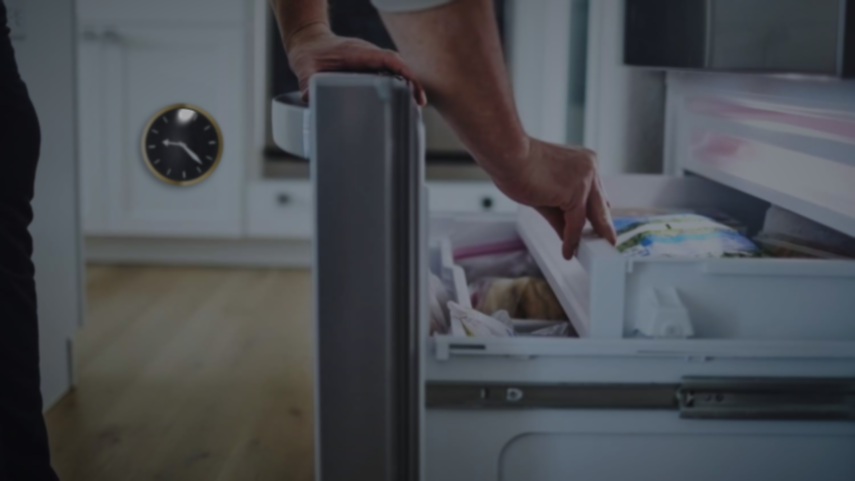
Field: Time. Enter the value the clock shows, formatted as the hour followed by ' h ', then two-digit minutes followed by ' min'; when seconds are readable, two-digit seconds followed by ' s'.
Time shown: 9 h 23 min
